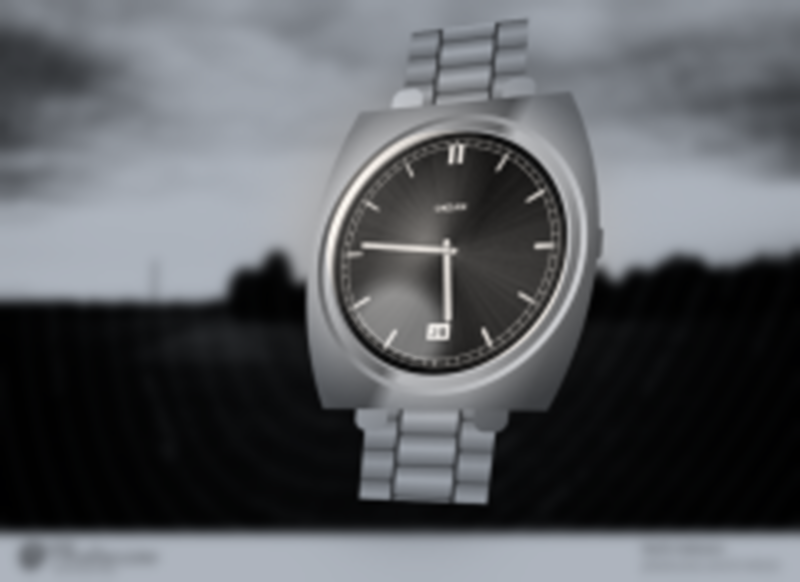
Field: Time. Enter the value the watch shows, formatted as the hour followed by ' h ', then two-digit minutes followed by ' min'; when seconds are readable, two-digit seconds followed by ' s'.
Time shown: 5 h 46 min
